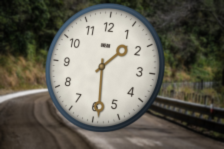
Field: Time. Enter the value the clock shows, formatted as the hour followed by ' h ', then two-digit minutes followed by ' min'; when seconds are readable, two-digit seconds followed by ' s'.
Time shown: 1 h 29 min
